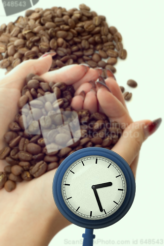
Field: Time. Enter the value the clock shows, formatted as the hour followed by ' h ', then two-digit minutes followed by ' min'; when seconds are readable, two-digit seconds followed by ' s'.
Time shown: 2 h 26 min
